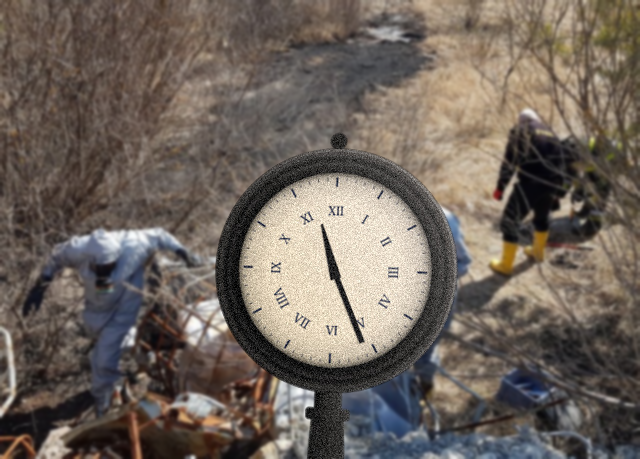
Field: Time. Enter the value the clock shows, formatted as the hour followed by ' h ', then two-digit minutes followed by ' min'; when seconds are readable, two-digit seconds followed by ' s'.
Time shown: 11 h 26 min
